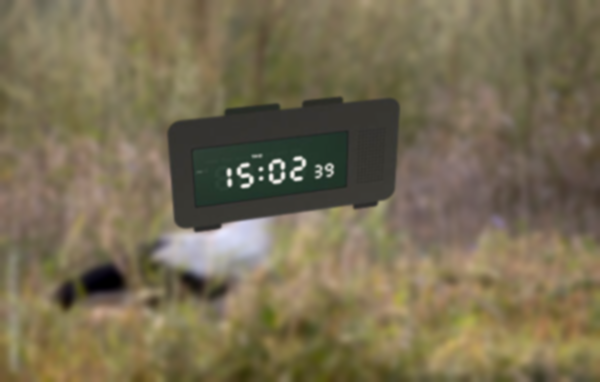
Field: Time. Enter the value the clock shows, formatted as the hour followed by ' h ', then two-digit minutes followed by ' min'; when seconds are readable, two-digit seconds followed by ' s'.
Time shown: 15 h 02 min 39 s
